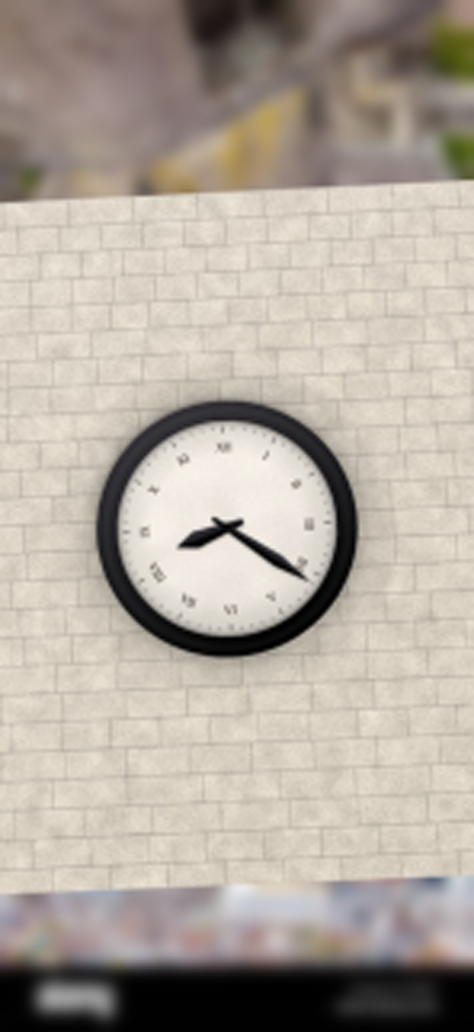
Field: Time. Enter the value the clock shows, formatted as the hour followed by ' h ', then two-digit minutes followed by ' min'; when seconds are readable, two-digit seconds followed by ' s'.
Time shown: 8 h 21 min
